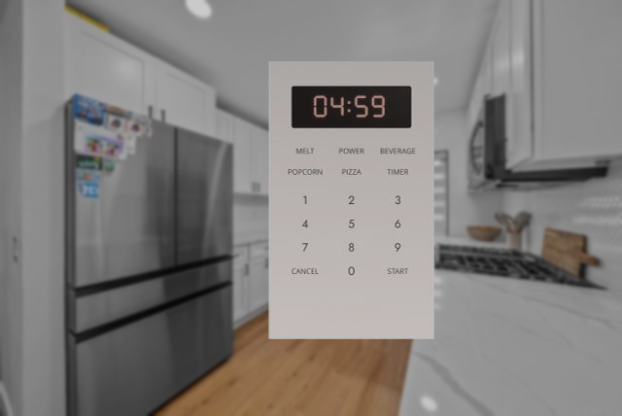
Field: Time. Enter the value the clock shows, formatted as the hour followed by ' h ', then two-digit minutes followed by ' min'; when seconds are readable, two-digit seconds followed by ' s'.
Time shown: 4 h 59 min
